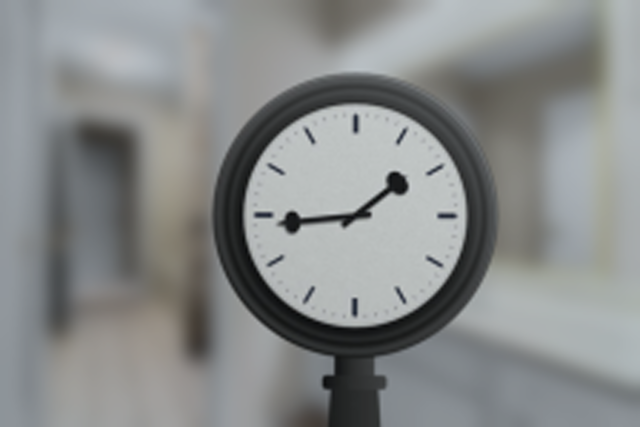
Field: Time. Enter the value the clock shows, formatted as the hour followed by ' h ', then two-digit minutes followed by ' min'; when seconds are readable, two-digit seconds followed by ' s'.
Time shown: 1 h 44 min
